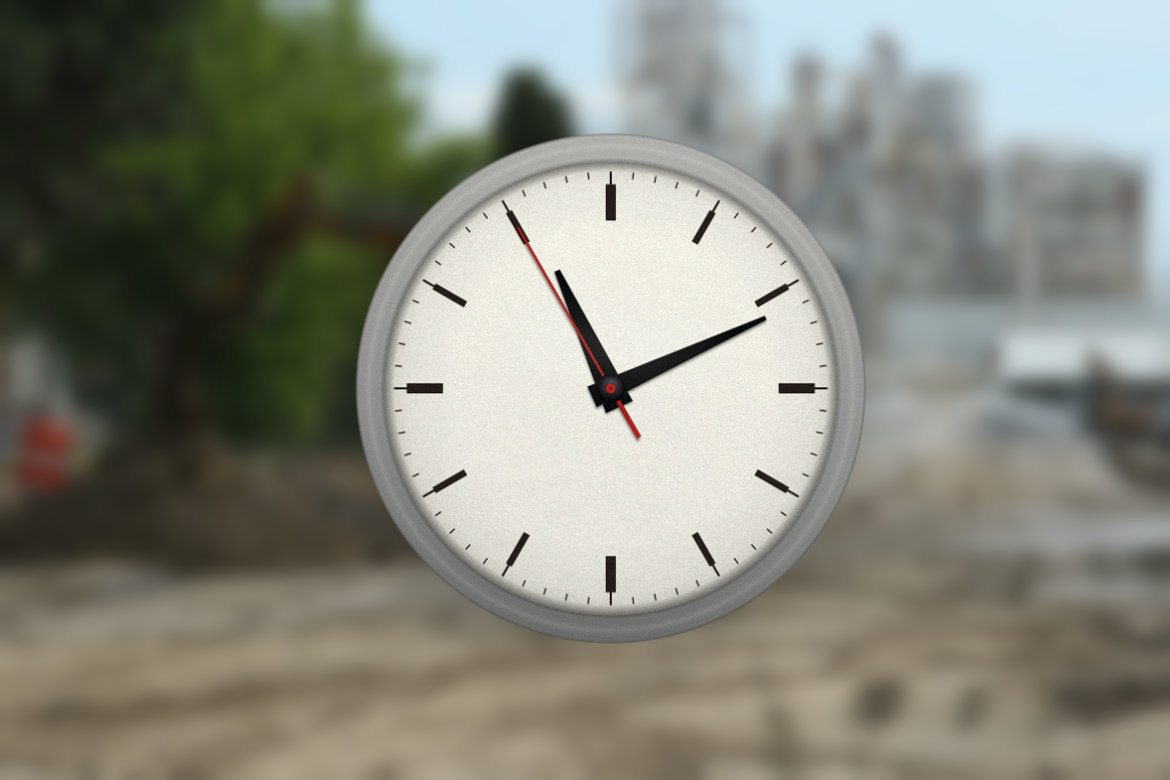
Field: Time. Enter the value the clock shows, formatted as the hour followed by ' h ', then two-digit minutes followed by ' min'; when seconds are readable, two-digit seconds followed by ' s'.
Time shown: 11 h 10 min 55 s
